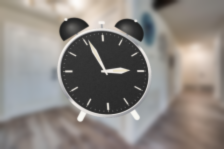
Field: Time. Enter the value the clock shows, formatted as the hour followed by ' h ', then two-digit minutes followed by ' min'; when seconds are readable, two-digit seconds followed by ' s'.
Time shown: 2 h 56 min
